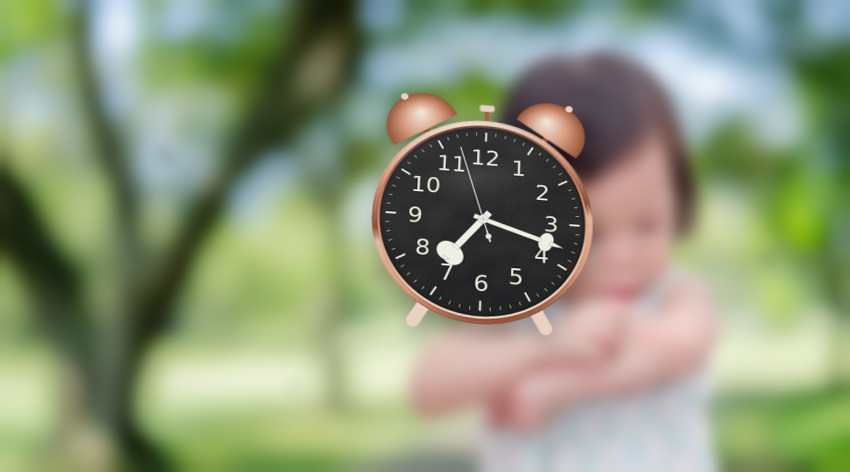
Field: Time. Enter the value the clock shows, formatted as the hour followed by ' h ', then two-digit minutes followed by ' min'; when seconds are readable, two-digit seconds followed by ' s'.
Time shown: 7 h 17 min 57 s
